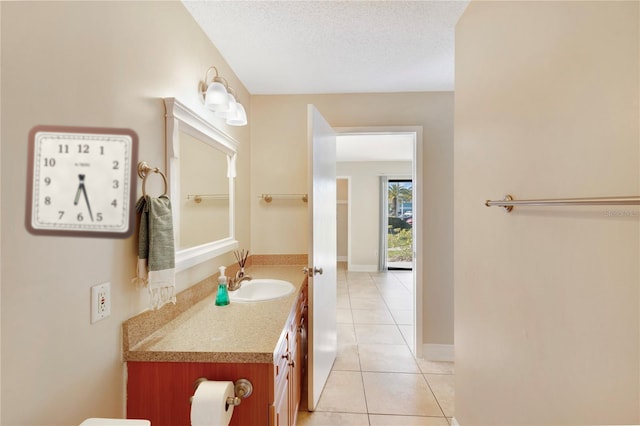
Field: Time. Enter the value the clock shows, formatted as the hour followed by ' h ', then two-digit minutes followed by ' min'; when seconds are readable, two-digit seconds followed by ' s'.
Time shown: 6 h 27 min
